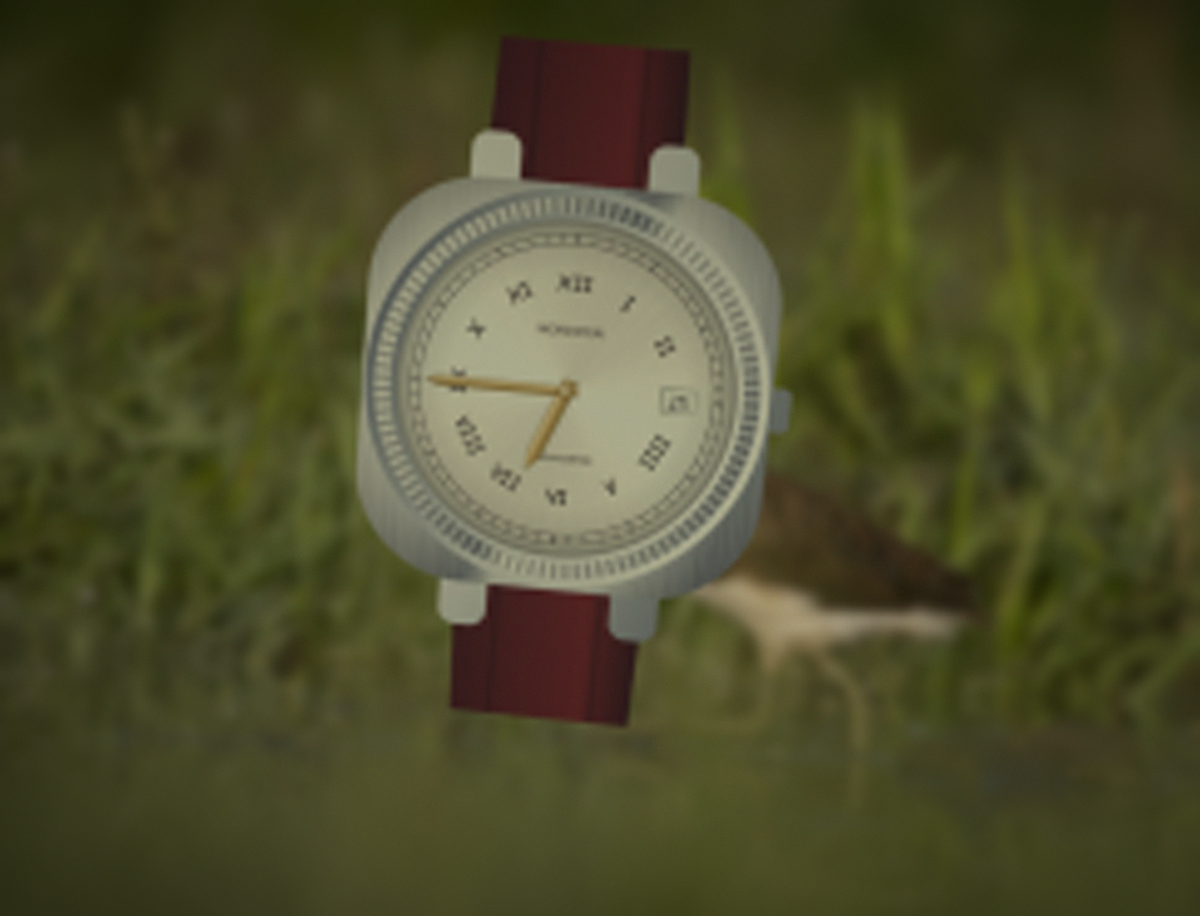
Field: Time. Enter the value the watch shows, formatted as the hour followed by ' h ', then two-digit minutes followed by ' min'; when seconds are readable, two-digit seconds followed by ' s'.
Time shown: 6 h 45 min
